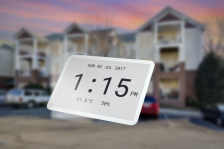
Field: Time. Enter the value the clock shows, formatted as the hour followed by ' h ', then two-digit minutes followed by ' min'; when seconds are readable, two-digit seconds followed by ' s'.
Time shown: 1 h 15 min
